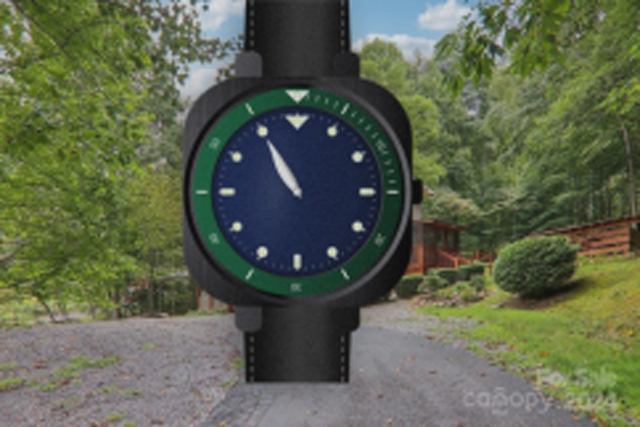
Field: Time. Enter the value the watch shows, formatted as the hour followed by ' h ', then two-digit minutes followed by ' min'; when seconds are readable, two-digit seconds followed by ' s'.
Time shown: 10 h 55 min
